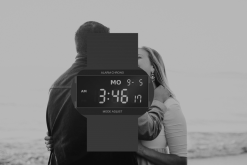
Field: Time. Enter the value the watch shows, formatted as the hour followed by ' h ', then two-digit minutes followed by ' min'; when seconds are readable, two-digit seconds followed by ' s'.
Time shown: 3 h 46 min 17 s
